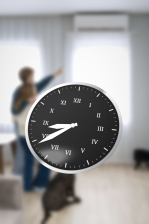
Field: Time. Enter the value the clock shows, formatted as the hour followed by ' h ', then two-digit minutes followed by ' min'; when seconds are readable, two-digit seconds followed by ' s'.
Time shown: 8 h 39 min
